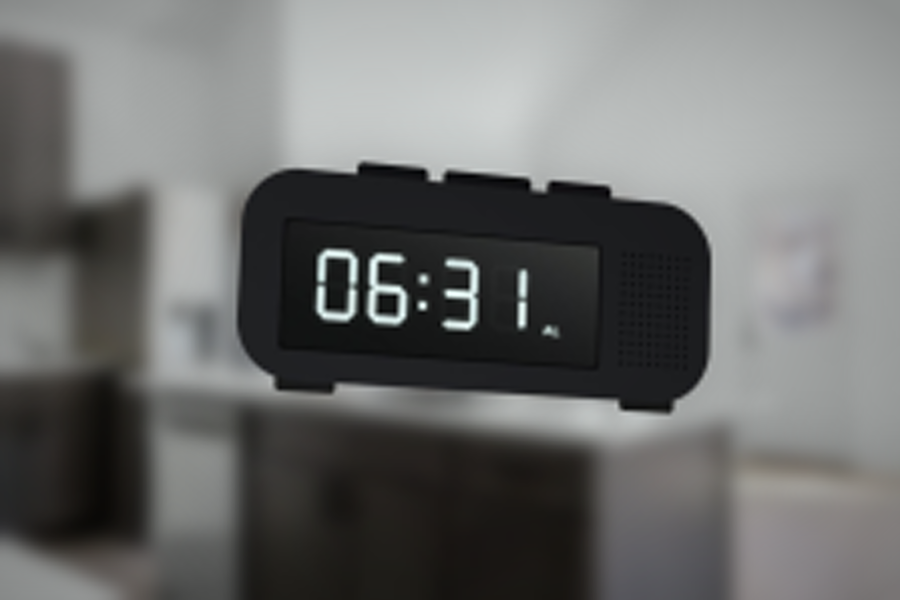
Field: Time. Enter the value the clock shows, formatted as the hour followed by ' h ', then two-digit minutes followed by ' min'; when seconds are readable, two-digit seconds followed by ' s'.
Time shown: 6 h 31 min
